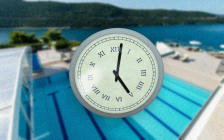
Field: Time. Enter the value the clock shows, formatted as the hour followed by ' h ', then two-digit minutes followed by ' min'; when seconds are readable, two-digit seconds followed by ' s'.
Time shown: 5 h 02 min
